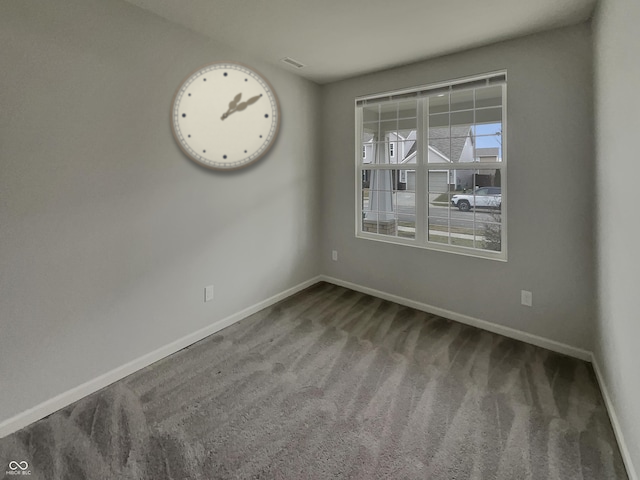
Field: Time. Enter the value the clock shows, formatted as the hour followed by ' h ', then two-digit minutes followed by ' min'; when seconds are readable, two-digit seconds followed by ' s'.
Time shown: 1 h 10 min
